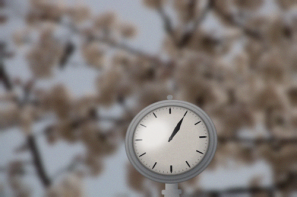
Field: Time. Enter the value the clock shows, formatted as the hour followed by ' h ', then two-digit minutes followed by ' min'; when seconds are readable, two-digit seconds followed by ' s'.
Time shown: 1 h 05 min
